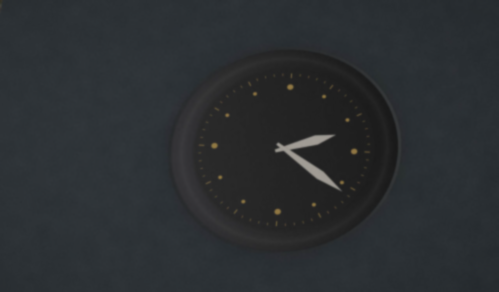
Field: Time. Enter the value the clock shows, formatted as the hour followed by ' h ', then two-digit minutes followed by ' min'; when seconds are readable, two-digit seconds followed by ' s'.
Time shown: 2 h 21 min
